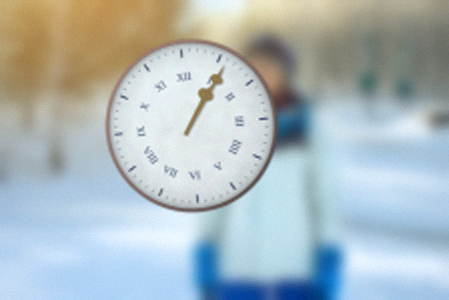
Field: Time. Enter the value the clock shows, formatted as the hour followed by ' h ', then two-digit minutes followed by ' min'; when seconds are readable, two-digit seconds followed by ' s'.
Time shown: 1 h 06 min
